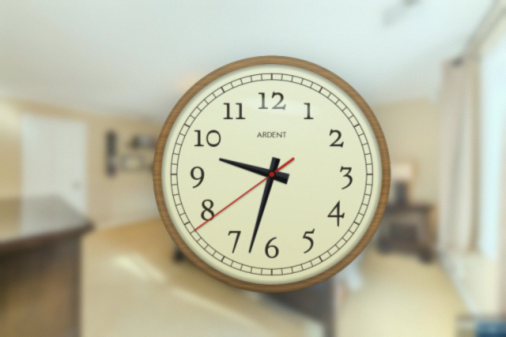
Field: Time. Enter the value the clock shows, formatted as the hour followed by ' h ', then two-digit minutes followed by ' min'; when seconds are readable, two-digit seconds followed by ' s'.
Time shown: 9 h 32 min 39 s
